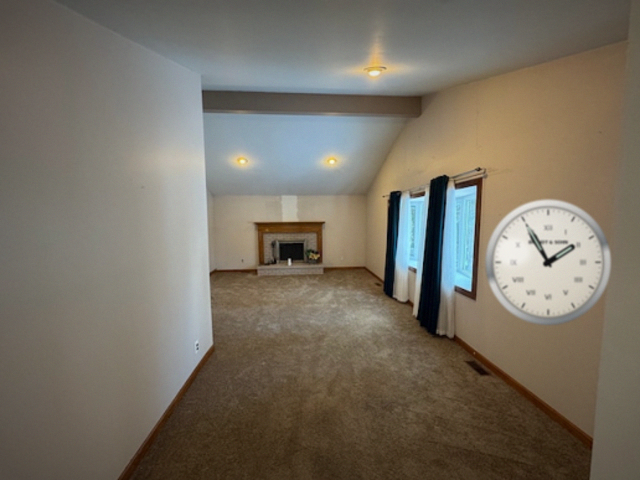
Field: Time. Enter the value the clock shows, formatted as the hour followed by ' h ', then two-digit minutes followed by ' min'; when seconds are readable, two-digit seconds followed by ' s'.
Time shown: 1 h 55 min
